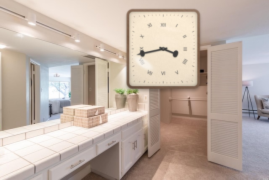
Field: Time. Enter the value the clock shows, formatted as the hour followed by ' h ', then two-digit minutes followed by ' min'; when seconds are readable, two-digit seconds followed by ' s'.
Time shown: 3 h 43 min
